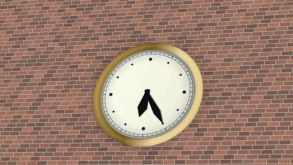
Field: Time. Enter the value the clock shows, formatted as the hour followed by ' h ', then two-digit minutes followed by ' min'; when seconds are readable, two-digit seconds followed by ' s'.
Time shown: 6 h 25 min
